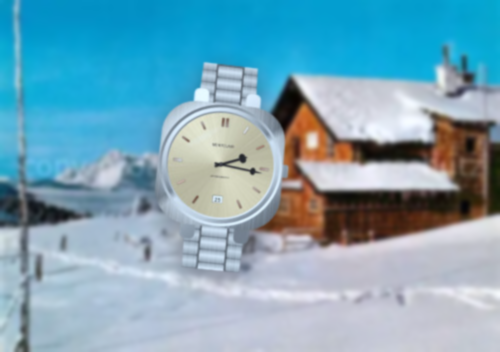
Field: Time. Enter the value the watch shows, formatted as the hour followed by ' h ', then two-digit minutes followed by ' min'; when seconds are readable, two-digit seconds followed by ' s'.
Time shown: 2 h 16 min
